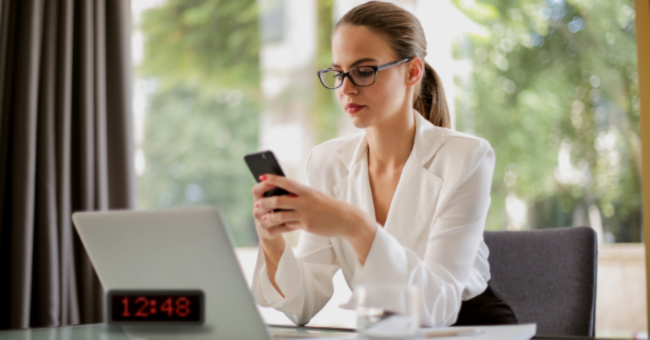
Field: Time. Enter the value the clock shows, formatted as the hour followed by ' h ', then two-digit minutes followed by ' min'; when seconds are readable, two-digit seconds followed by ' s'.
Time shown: 12 h 48 min
